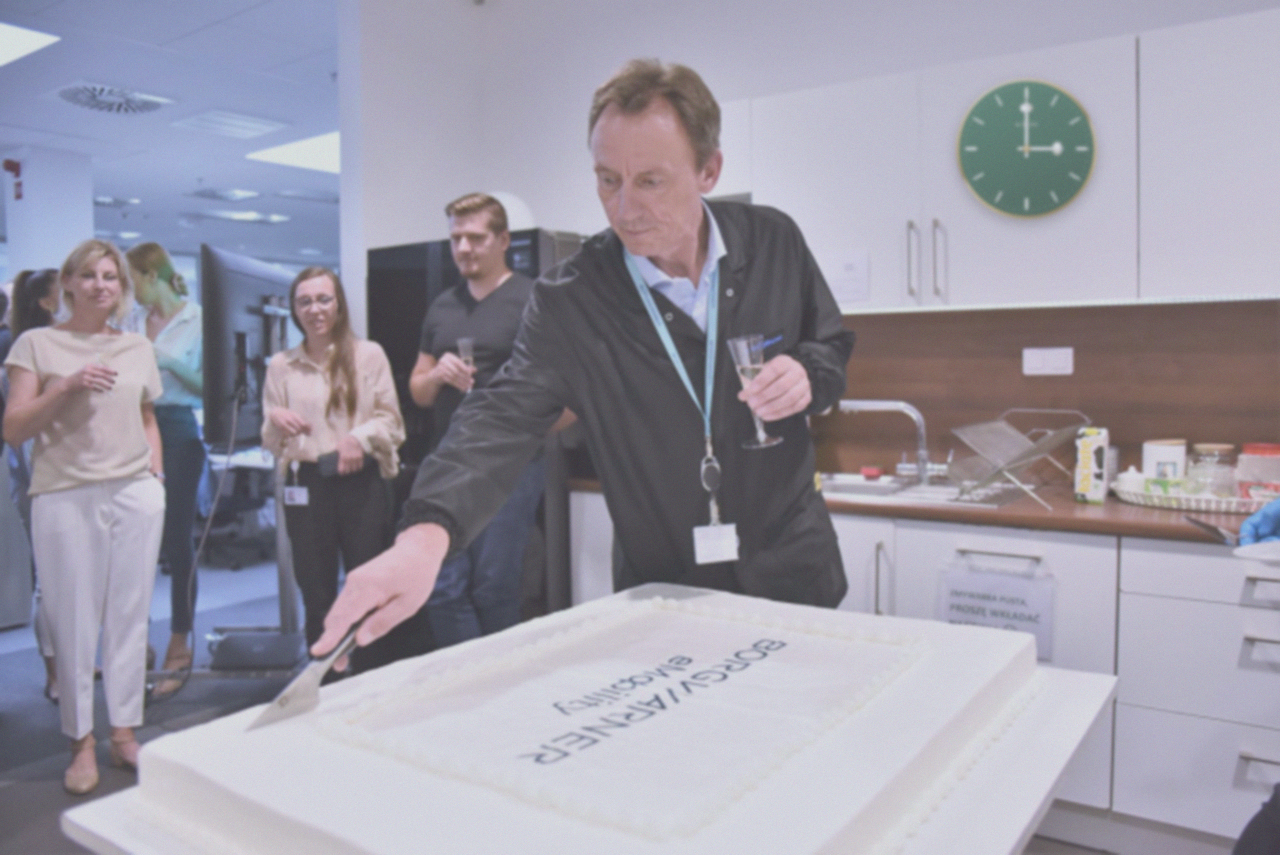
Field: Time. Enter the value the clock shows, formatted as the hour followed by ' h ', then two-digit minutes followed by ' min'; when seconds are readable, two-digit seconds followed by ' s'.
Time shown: 3 h 00 min
